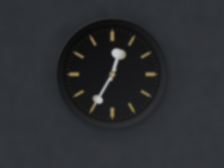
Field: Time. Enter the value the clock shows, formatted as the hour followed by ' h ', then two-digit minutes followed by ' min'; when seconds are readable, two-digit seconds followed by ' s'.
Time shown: 12 h 35 min
